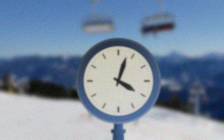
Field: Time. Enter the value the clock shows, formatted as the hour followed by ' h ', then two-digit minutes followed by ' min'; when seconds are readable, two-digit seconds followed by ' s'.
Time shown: 4 h 03 min
